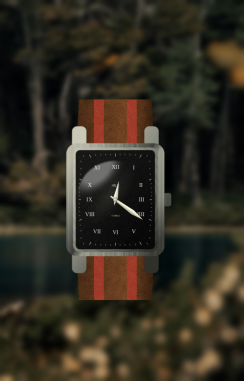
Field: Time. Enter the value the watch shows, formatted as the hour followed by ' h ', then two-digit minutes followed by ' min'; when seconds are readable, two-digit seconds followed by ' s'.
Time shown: 12 h 21 min
